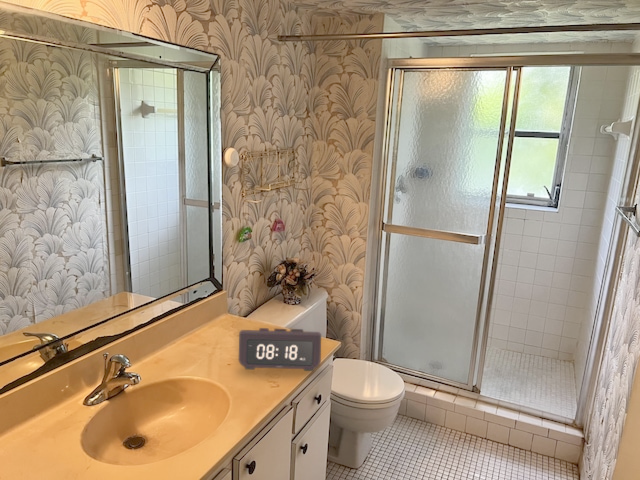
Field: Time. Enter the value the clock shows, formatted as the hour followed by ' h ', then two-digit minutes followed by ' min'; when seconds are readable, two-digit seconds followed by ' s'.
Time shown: 8 h 18 min
